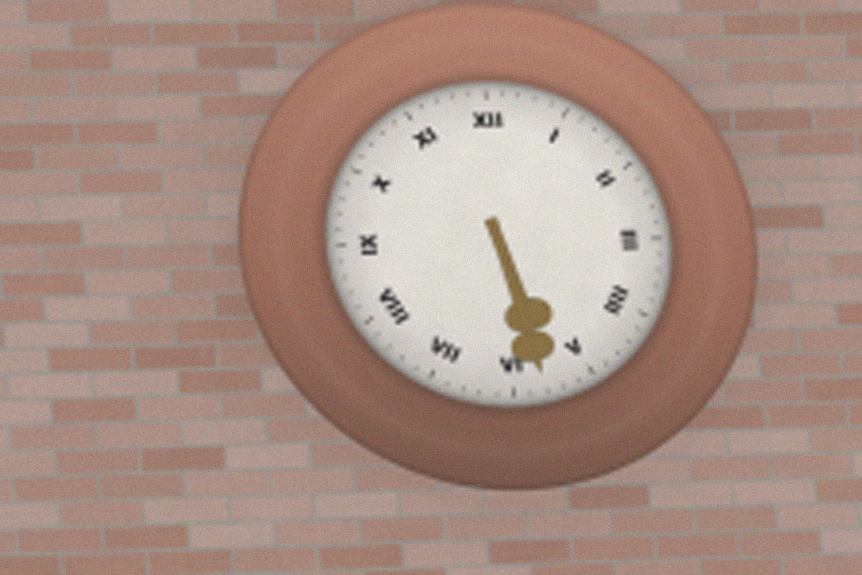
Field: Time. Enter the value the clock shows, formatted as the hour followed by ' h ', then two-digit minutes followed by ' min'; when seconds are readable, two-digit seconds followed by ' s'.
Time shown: 5 h 28 min
